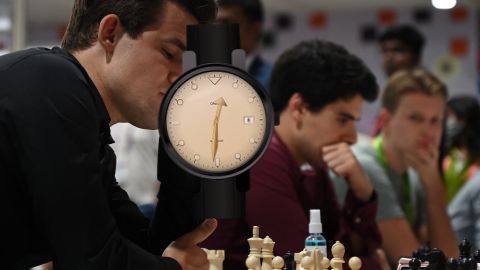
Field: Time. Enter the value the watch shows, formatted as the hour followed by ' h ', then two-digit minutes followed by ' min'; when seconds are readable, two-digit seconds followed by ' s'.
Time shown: 12 h 31 min
